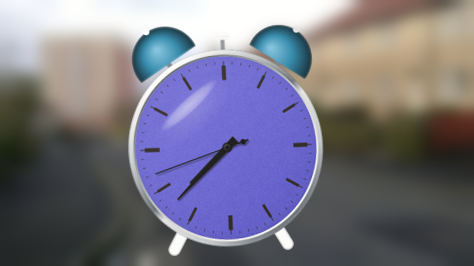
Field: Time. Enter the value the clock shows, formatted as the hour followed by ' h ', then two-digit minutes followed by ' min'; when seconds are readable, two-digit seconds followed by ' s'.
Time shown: 7 h 37 min 42 s
